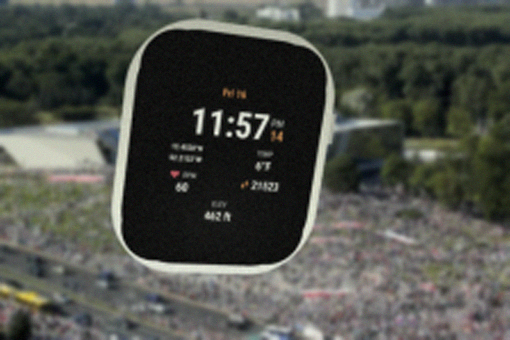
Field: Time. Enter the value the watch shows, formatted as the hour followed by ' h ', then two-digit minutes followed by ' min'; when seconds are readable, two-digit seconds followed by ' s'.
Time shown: 11 h 57 min
